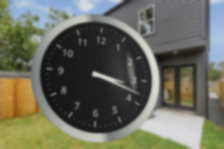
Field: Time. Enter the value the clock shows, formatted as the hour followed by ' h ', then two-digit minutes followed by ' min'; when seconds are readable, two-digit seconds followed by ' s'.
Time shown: 3 h 18 min
